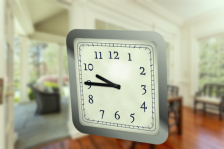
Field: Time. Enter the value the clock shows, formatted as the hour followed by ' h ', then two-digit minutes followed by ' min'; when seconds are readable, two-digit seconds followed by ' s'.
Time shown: 9 h 45 min
